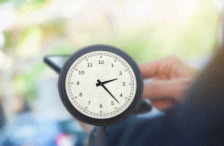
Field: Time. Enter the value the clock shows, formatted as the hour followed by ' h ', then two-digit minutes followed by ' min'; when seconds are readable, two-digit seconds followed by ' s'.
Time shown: 2 h 23 min
